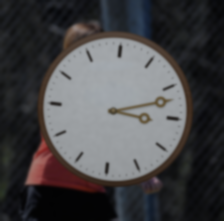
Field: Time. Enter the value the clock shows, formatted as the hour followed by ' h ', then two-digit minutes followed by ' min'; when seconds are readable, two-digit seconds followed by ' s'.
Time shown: 3 h 12 min
